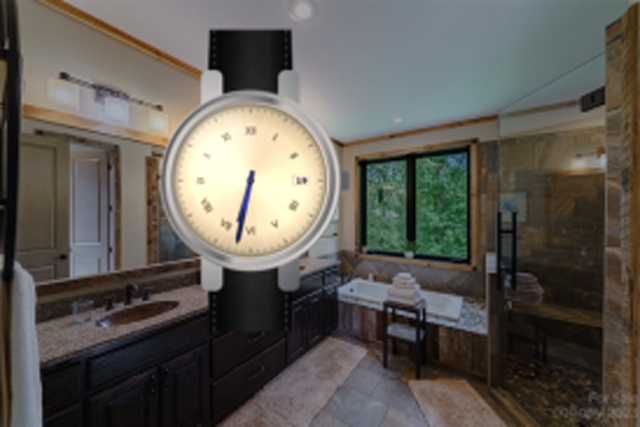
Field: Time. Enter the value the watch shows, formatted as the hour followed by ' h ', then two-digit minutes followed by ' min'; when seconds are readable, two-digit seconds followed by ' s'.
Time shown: 6 h 32 min
